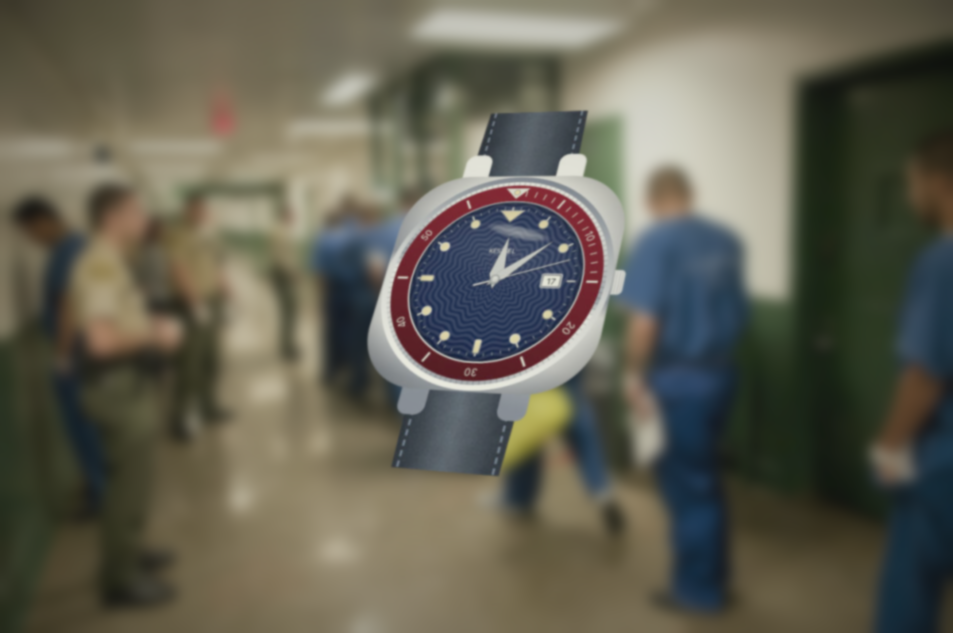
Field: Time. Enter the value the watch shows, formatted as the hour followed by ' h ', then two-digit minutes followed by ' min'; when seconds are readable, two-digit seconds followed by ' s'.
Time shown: 12 h 08 min 12 s
